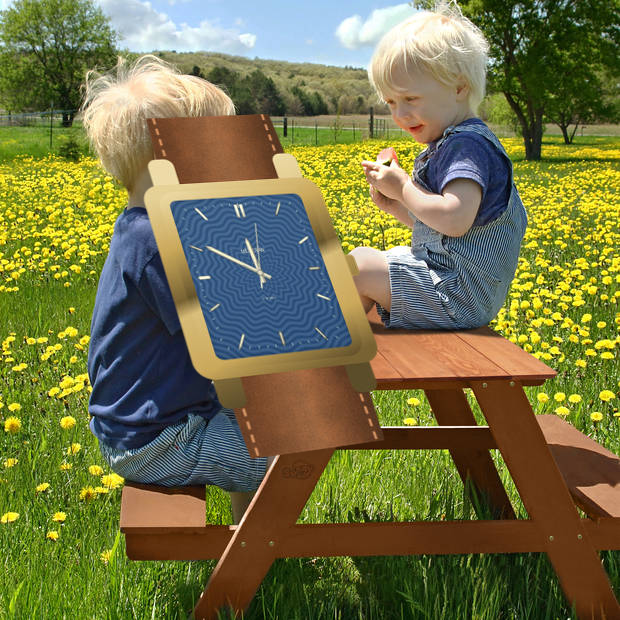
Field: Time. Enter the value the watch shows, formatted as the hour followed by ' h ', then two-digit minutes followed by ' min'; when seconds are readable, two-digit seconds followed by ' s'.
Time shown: 11 h 51 min 02 s
